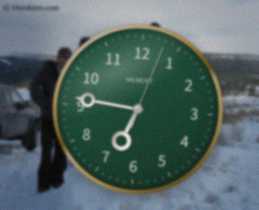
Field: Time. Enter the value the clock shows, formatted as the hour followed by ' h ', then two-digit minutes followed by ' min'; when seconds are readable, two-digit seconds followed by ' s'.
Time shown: 6 h 46 min 03 s
